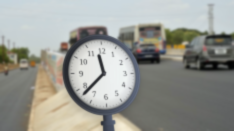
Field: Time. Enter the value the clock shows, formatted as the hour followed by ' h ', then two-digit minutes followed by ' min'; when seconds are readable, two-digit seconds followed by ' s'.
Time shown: 11 h 38 min
